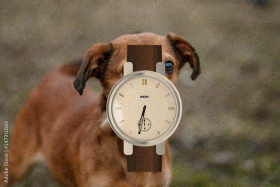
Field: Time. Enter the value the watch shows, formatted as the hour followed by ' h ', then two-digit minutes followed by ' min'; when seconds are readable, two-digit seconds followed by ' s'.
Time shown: 6 h 32 min
